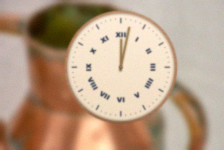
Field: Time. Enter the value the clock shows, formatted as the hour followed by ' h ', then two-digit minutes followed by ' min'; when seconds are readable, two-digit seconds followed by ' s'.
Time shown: 12 h 02 min
